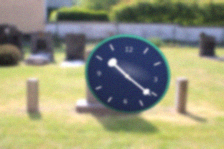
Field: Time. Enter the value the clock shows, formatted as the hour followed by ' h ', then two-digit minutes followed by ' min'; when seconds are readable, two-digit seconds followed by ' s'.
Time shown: 10 h 21 min
